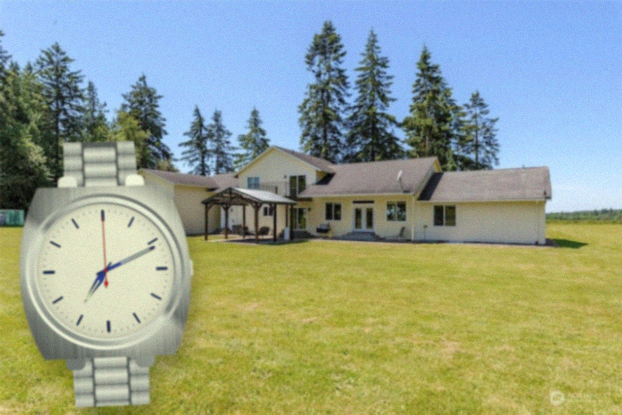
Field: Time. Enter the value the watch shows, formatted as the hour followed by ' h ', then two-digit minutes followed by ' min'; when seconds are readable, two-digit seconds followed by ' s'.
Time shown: 7 h 11 min 00 s
